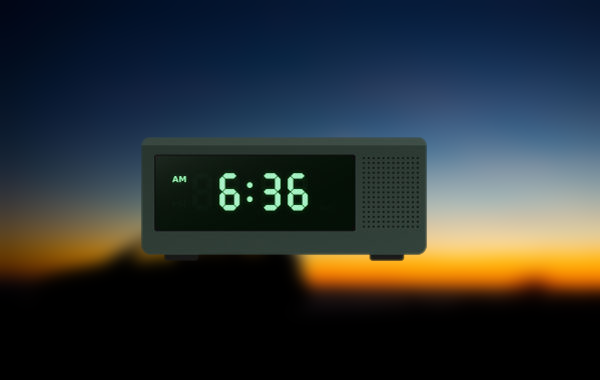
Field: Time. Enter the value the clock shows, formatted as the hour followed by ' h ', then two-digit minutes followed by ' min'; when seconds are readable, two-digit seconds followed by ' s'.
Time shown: 6 h 36 min
